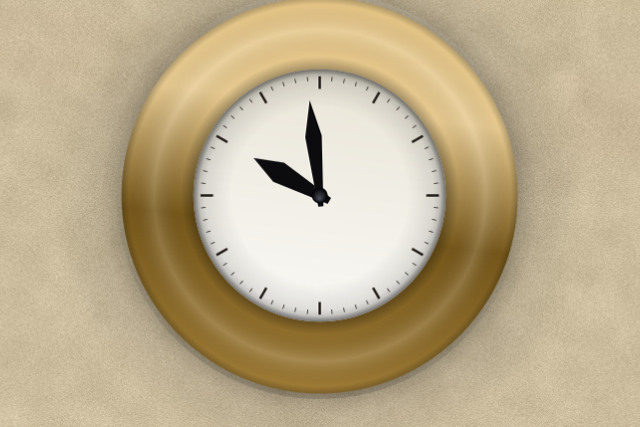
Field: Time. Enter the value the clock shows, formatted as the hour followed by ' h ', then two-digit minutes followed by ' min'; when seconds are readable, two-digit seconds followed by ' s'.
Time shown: 9 h 59 min
